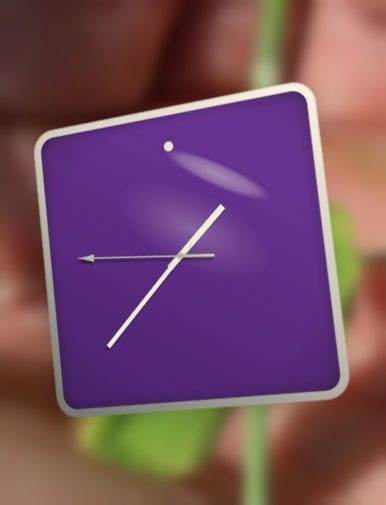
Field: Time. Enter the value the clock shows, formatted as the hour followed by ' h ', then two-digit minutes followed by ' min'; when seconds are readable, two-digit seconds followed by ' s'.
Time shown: 1 h 37 min 46 s
